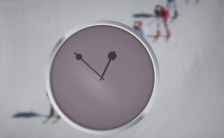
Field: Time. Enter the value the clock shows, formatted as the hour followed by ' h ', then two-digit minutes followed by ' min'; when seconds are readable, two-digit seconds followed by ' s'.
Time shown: 12 h 52 min
